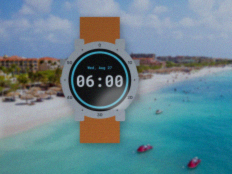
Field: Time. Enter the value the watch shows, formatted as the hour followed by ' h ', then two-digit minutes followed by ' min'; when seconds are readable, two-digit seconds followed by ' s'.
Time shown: 6 h 00 min
